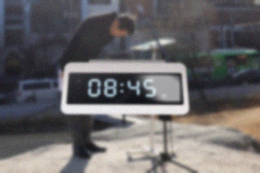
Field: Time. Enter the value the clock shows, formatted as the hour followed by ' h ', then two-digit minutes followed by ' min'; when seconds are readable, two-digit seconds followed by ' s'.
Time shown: 8 h 45 min
